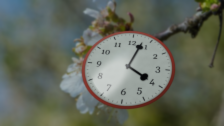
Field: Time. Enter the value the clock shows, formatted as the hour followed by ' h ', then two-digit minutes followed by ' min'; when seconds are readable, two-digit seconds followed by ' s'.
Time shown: 4 h 03 min
